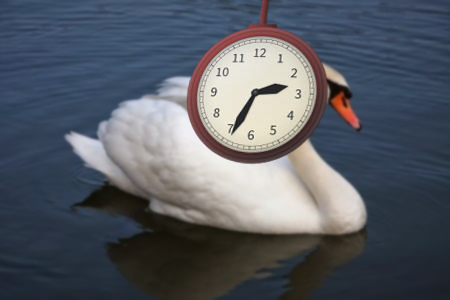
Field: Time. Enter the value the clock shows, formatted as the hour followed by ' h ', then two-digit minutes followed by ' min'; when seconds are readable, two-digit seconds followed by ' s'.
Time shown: 2 h 34 min
